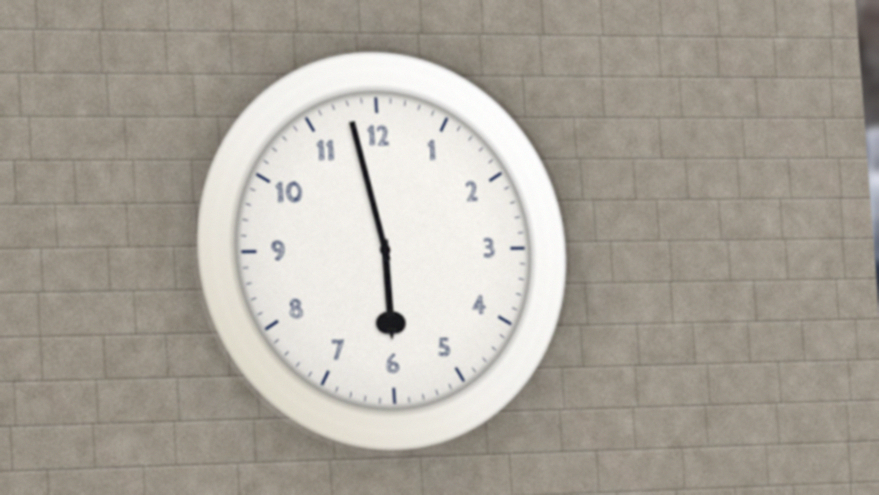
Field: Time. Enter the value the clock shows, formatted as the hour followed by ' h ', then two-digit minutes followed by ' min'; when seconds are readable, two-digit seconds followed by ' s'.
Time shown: 5 h 58 min
